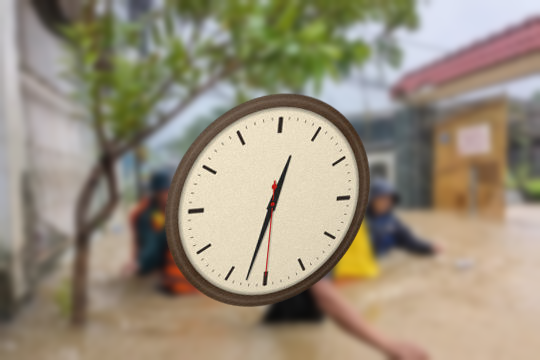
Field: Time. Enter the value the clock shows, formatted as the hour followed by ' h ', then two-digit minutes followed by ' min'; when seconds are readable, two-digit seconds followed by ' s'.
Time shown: 12 h 32 min 30 s
